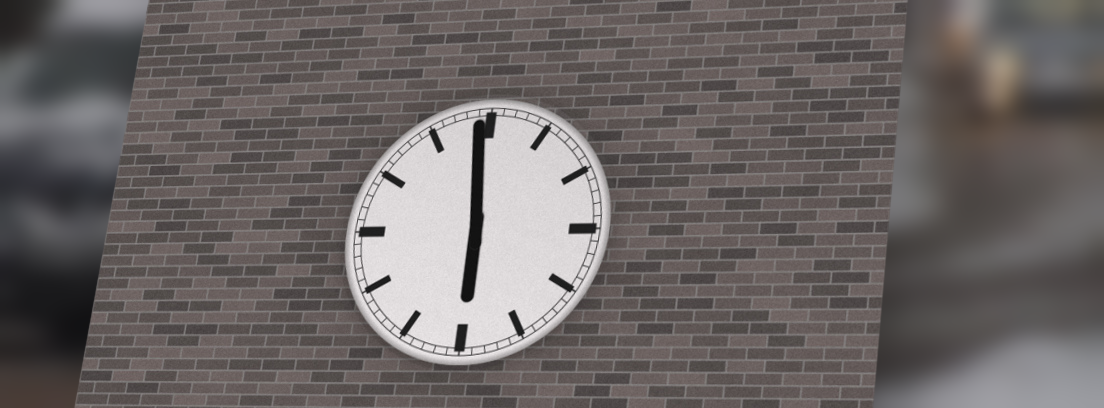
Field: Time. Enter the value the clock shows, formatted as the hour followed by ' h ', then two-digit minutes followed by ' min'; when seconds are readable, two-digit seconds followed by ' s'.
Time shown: 5 h 59 min
